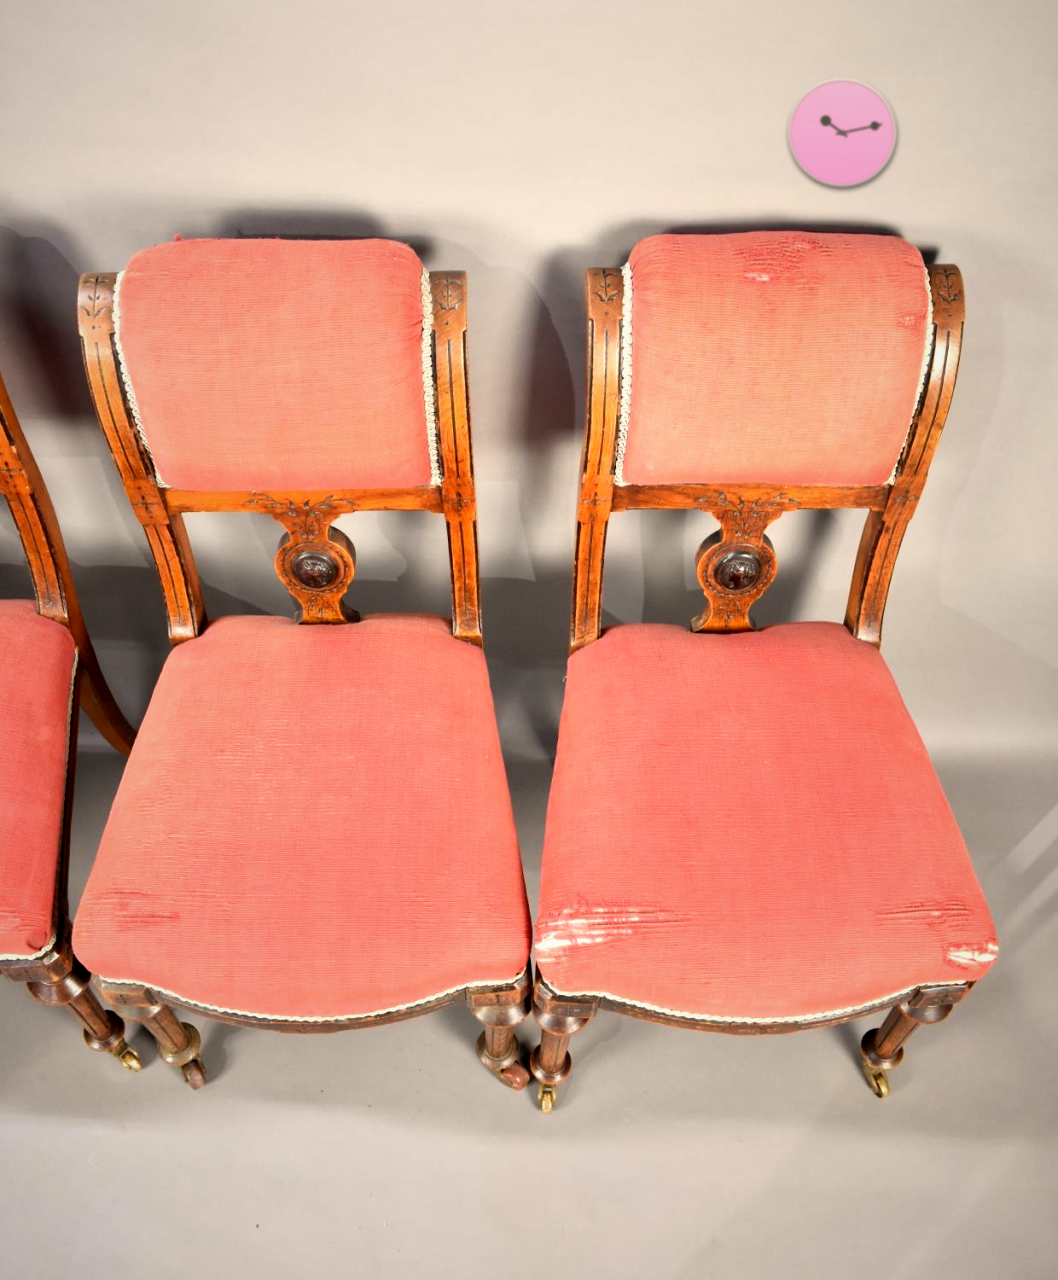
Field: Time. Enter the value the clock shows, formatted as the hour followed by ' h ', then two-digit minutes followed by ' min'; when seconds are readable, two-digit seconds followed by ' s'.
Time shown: 10 h 13 min
